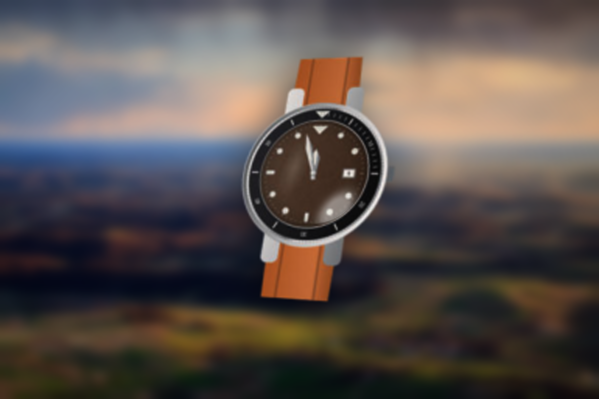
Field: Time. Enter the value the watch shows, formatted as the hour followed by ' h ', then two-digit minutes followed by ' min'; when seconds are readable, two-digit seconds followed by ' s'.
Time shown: 11 h 57 min
